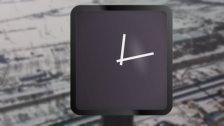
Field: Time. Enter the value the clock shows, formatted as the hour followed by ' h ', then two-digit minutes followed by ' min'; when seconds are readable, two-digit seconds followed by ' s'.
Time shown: 12 h 13 min
